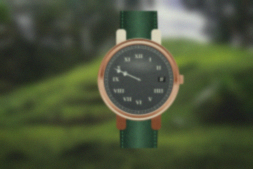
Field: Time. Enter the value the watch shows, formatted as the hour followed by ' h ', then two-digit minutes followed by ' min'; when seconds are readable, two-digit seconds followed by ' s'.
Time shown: 9 h 49 min
